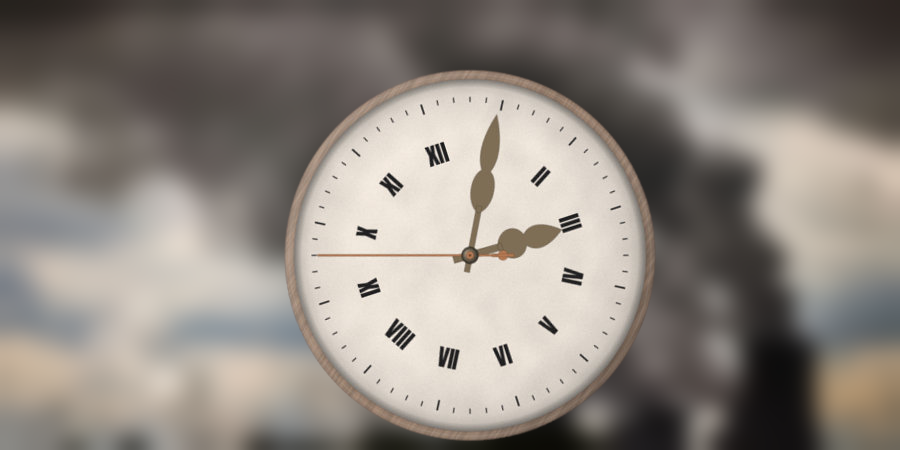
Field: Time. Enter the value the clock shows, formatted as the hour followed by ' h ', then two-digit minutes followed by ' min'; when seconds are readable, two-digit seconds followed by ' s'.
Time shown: 3 h 04 min 48 s
